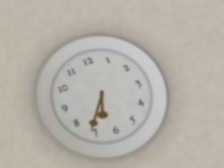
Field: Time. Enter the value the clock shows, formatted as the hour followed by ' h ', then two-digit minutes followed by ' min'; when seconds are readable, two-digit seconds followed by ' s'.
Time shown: 6 h 36 min
